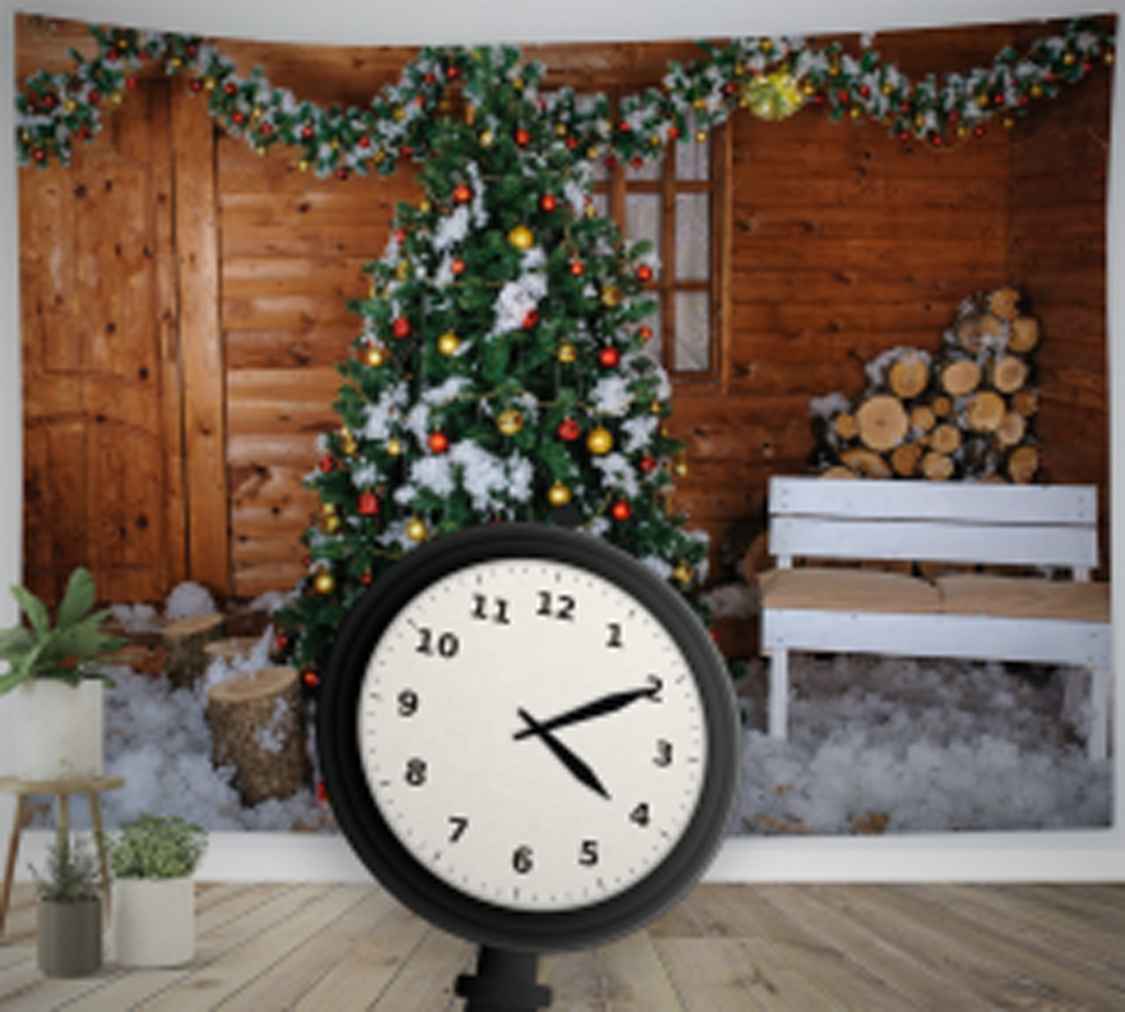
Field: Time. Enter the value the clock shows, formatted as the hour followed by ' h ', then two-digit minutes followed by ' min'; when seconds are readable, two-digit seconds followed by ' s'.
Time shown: 4 h 10 min
